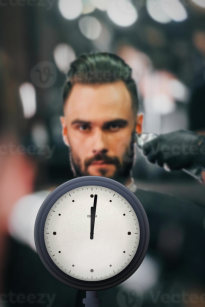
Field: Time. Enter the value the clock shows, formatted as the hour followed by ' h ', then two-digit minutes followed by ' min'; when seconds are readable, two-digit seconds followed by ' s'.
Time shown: 12 h 01 min
